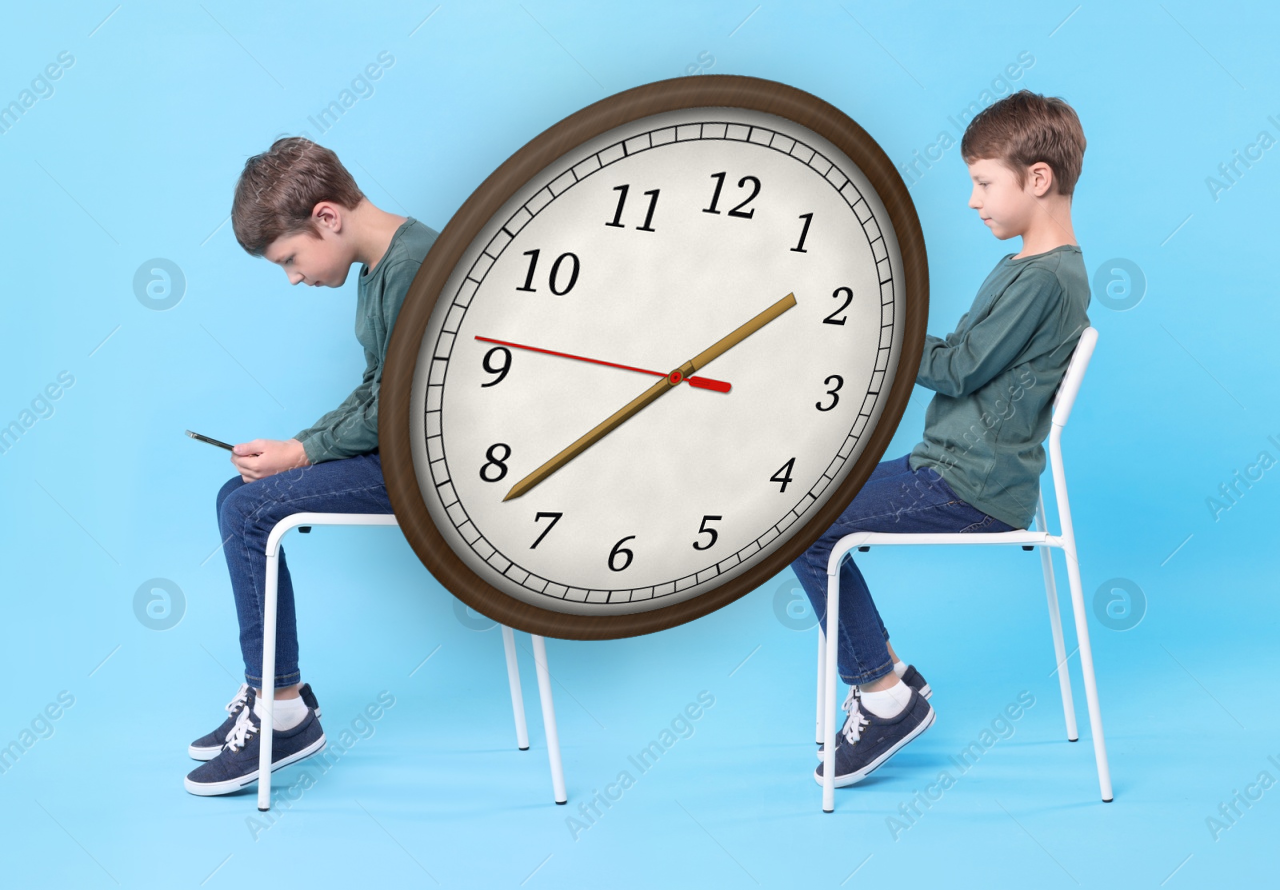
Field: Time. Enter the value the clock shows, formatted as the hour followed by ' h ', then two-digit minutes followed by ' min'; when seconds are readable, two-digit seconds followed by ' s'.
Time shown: 1 h 37 min 46 s
